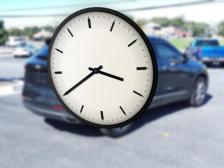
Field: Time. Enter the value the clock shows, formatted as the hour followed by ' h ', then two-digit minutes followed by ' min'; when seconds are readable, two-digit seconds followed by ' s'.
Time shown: 3 h 40 min
